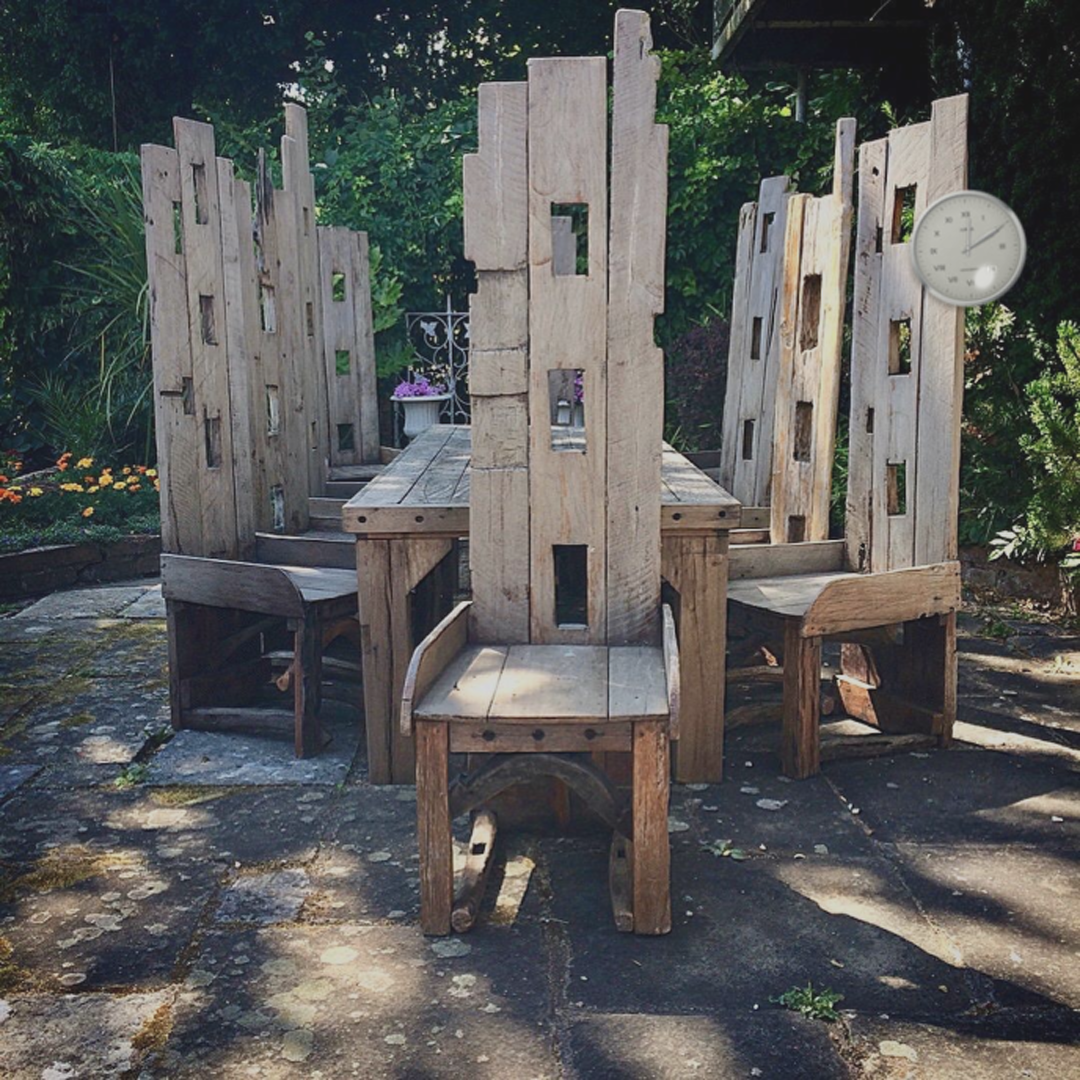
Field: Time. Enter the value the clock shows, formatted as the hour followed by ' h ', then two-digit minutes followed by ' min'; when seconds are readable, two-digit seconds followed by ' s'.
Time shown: 12 h 10 min
